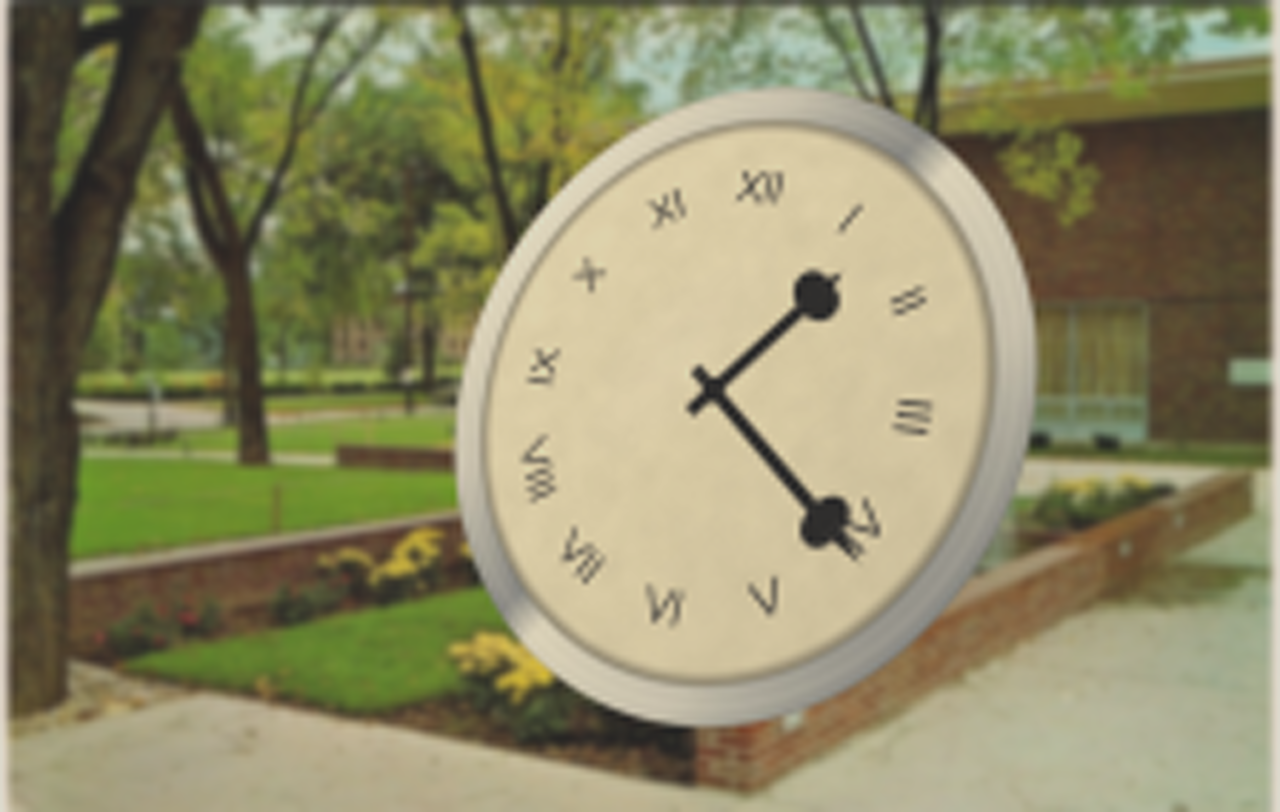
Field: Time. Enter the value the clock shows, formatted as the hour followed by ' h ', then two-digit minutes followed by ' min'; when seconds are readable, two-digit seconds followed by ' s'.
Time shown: 1 h 21 min
